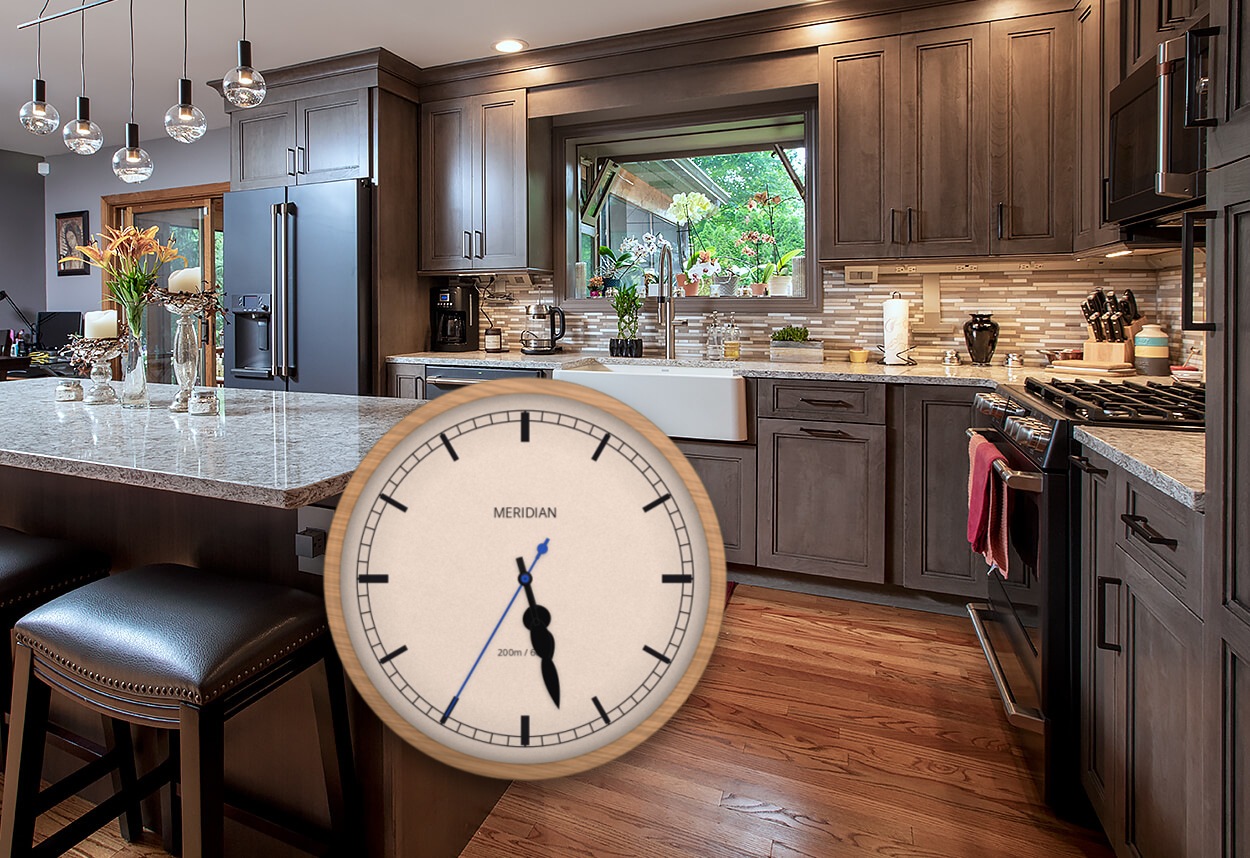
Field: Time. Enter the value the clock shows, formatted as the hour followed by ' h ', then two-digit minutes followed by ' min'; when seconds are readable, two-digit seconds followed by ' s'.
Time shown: 5 h 27 min 35 s
